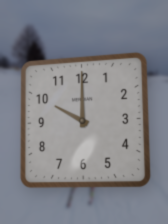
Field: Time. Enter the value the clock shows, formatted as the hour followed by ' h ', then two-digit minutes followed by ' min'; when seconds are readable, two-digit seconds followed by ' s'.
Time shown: 10 h 00 min
